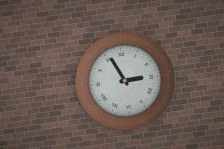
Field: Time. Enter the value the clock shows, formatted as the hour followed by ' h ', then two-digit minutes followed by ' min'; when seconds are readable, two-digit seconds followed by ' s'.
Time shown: 2 h 56 min
